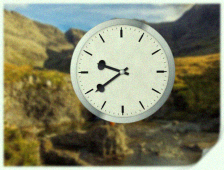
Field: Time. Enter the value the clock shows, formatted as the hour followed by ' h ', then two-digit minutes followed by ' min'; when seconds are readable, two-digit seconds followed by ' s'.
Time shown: 9 h 39 min
